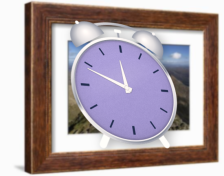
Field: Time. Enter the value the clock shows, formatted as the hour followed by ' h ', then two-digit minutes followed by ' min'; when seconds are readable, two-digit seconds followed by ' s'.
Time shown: 11 h 49 min
